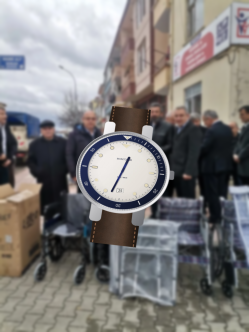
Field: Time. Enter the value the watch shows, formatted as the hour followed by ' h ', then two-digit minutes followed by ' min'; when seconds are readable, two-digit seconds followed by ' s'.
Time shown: 12 h 33 min
